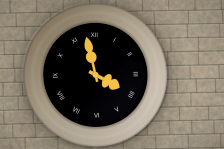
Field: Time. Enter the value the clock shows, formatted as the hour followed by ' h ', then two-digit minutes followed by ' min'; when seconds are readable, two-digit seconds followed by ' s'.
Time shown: 3 h 58 min
